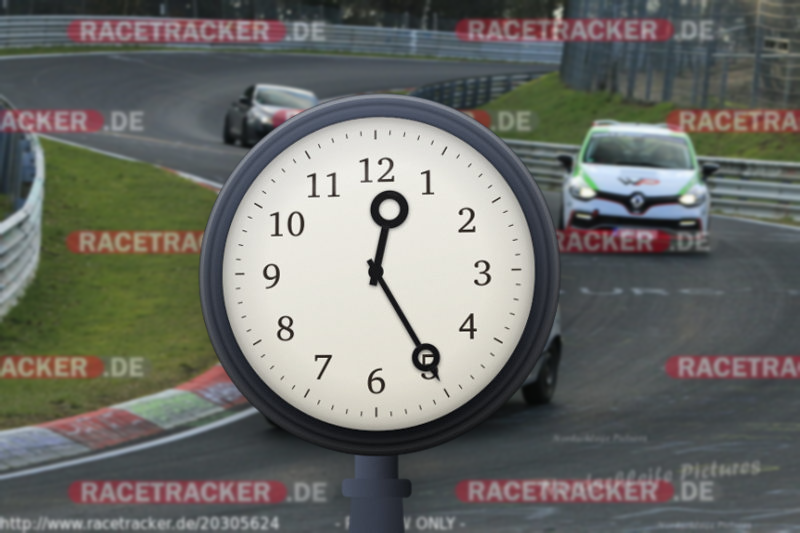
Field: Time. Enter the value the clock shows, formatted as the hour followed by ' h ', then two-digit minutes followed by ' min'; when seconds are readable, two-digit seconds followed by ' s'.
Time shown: 12 h 25 min
